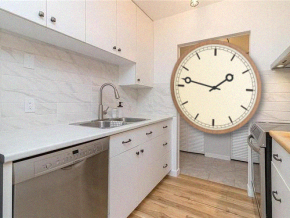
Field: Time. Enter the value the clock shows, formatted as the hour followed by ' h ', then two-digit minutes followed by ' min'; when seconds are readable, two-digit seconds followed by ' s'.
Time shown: 1 h 47 min
